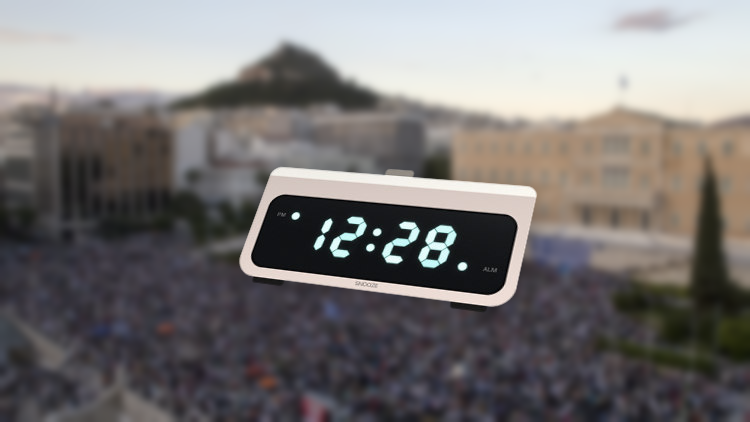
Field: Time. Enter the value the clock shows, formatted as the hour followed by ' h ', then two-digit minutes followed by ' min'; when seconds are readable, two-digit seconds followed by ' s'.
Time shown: 12 h 28 min
